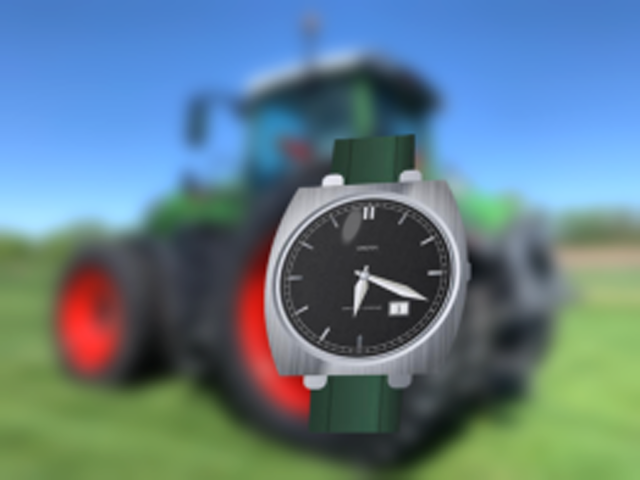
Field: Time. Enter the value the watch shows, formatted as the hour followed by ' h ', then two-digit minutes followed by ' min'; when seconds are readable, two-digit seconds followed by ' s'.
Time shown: 6 h 19 min
